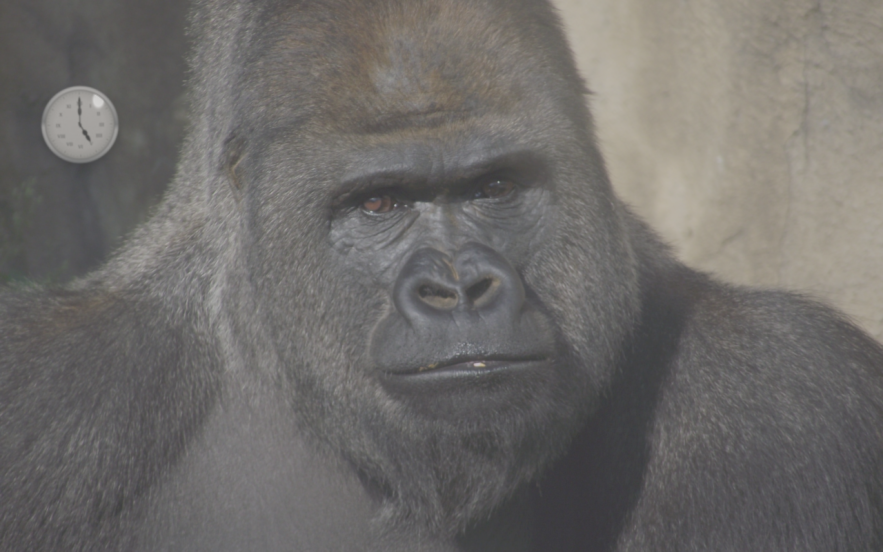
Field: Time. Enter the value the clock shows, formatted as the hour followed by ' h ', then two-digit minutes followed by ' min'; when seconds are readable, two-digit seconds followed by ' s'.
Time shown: 5 h 00 min
